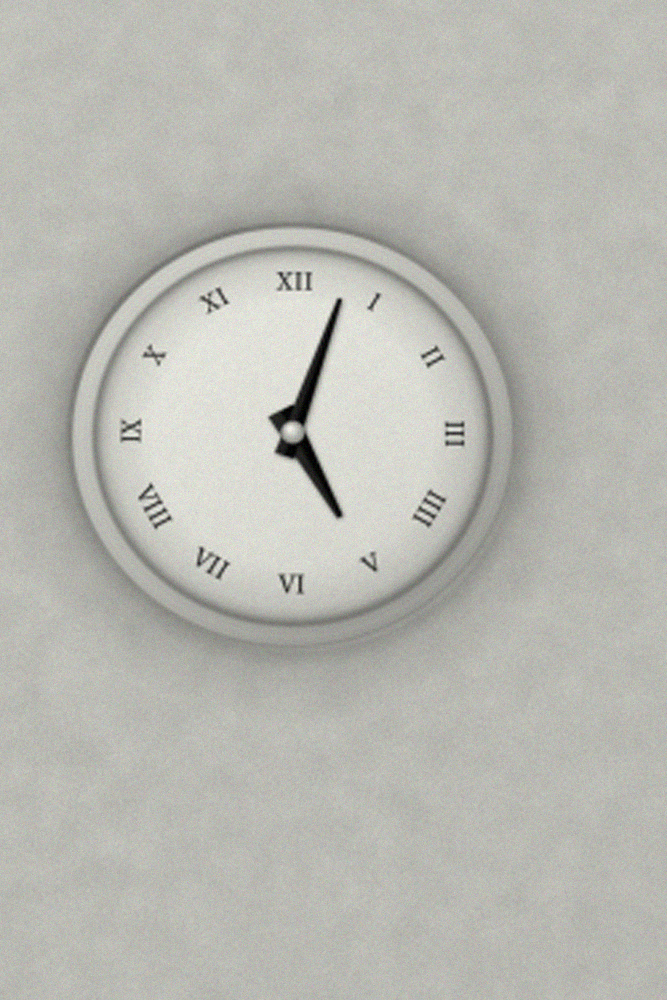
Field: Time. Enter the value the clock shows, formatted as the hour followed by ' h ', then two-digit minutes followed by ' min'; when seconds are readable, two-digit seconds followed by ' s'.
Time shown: 5 h 03 min
